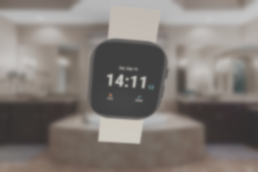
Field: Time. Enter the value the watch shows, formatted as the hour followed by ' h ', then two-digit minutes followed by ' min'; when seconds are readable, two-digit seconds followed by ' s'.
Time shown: 14 h 11 min
